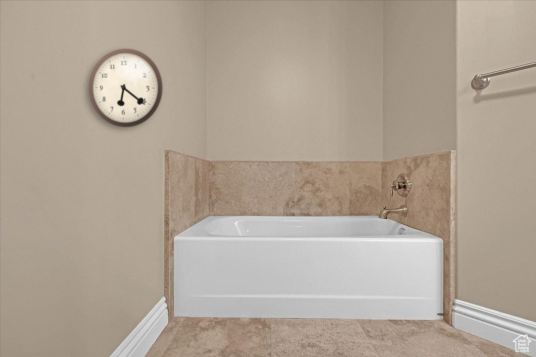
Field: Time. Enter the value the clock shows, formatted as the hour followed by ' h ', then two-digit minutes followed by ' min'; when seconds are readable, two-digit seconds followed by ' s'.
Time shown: 6 h 21 min
